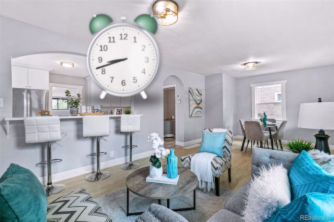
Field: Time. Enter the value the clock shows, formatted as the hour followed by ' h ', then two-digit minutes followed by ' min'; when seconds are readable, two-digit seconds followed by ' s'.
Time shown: 8 h 42 min
